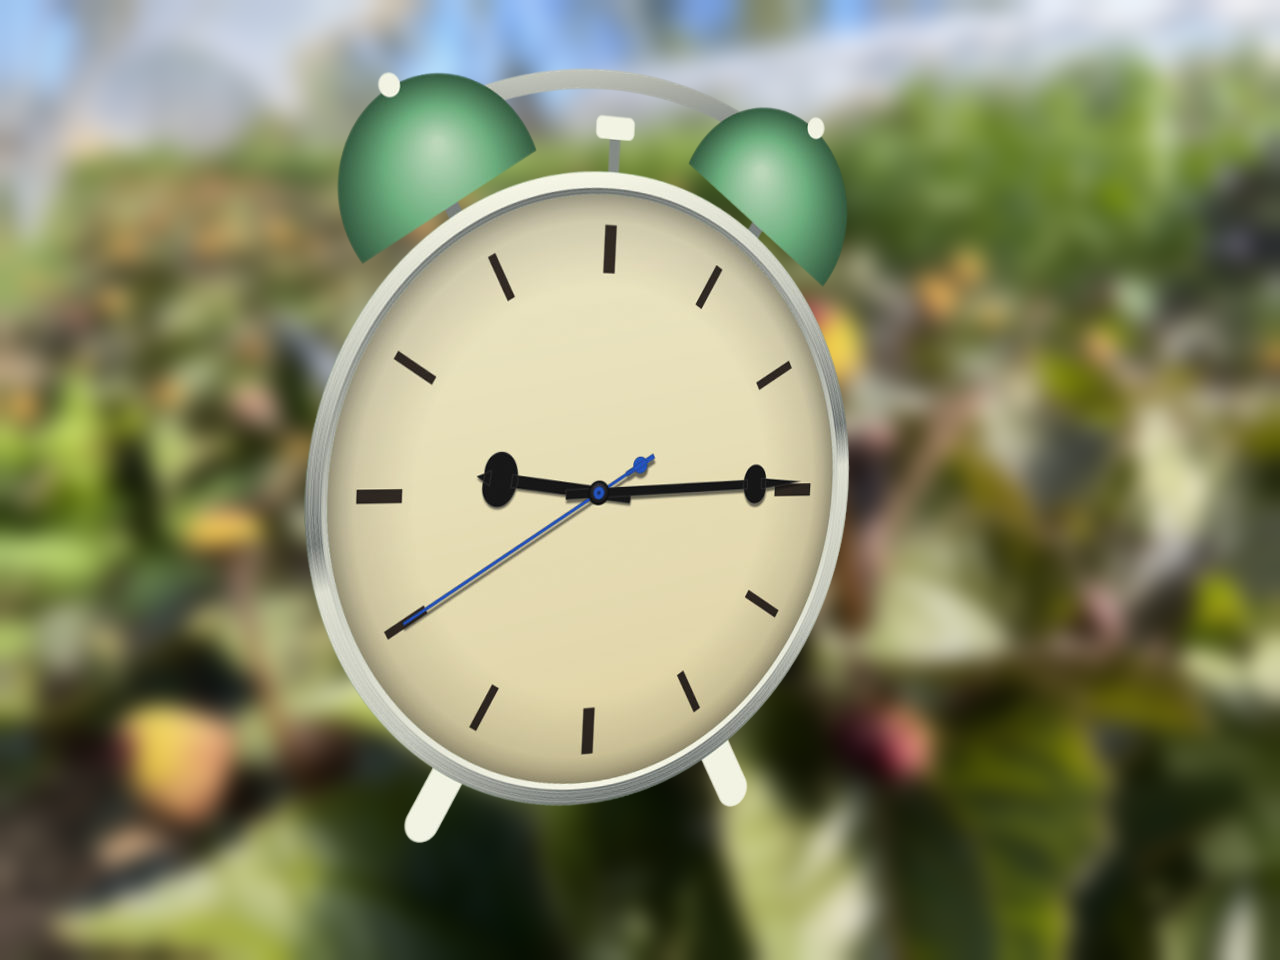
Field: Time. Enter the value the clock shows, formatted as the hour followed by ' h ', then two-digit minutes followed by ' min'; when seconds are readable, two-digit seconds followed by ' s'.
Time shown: 9 h 14 min 40 s
